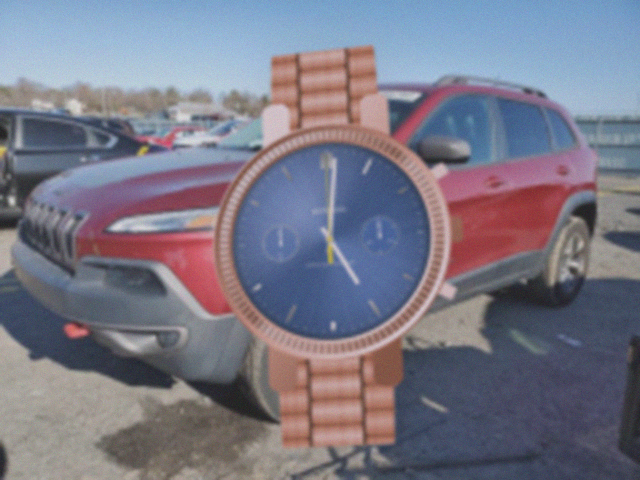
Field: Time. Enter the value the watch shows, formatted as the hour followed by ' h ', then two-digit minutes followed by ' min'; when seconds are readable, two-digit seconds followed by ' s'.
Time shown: 5 h 01 min
